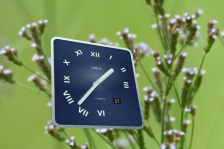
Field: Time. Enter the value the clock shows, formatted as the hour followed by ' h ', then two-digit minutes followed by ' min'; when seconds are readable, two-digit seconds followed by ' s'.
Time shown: 1 h 37 min
